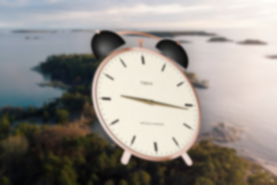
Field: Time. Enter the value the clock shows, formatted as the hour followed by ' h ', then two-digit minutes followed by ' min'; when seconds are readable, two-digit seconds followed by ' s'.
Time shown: 9 h 16 min
